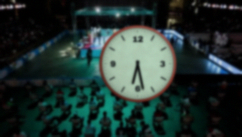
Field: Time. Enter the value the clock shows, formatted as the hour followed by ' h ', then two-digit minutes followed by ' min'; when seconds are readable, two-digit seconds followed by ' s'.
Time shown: 6 h 28 min
